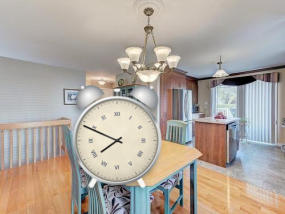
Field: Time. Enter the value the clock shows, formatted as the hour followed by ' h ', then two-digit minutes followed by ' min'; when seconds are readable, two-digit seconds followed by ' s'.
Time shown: 7 h 49 min
